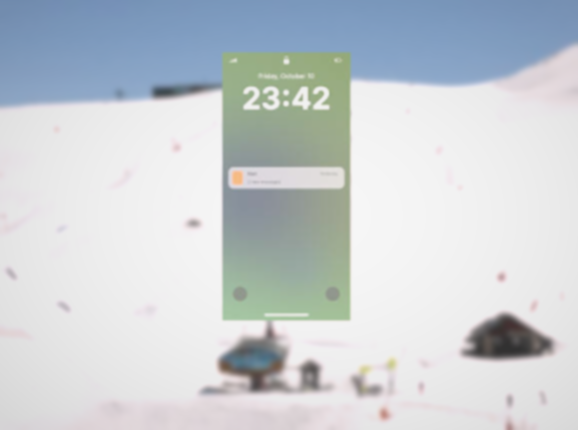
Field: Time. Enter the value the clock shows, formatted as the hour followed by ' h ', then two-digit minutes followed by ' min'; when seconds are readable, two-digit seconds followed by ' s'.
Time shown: 23 h 42 min
